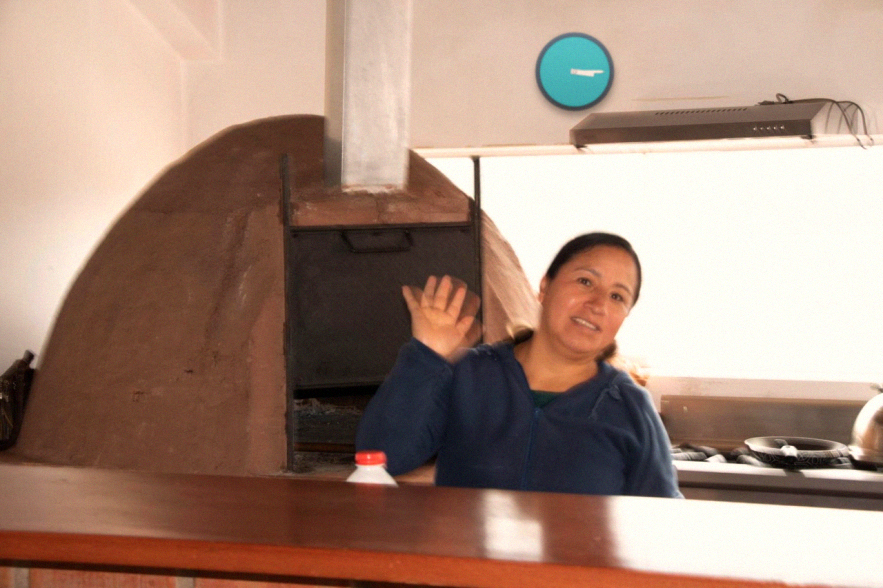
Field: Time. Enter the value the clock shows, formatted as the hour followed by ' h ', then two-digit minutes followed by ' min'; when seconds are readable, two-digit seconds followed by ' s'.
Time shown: 3 h 15 min
